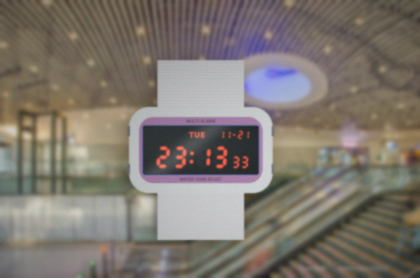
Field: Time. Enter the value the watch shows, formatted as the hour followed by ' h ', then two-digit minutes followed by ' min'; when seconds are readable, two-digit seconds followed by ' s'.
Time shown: 23 h 13 min 33 s
